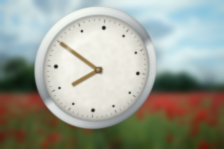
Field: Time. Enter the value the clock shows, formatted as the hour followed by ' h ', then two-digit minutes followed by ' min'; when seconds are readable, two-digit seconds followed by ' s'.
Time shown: 7 h 50 min
